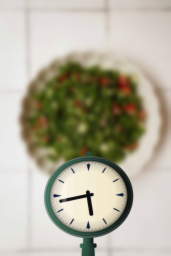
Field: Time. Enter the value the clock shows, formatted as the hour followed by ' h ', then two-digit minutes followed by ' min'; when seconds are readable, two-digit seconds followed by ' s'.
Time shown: 5 h 43 min
